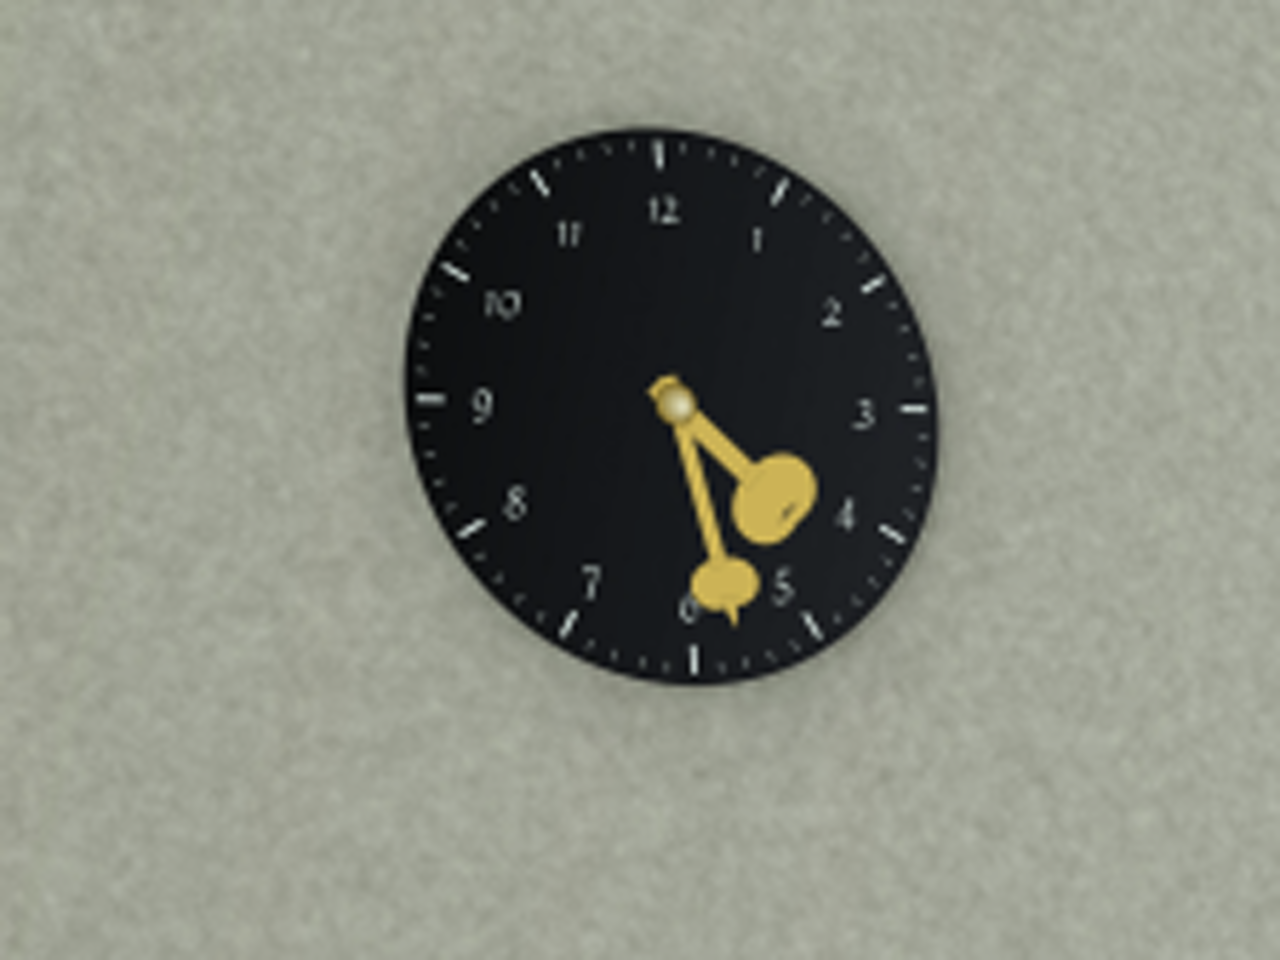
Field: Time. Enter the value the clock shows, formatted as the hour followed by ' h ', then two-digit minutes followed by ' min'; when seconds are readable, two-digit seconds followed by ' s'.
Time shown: 4 h 28 min
